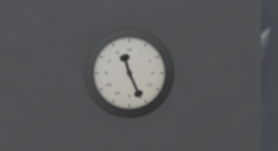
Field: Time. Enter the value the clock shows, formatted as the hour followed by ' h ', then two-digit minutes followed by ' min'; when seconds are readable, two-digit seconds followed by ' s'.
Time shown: 11 h 26 min
